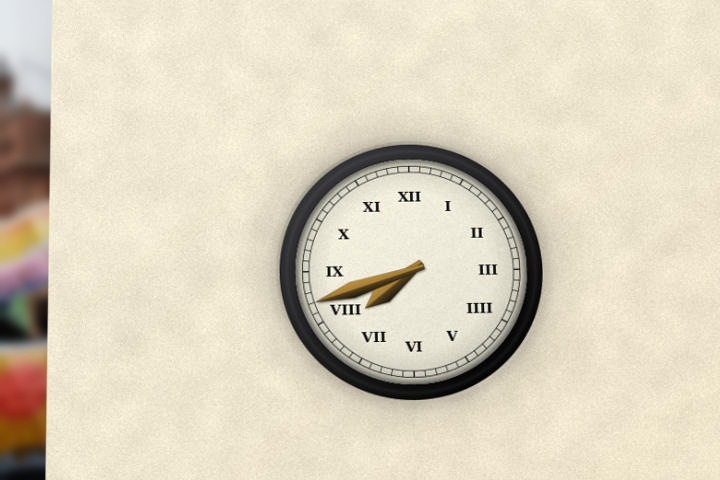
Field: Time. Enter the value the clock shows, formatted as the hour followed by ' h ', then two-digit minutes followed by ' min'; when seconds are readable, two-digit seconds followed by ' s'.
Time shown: 7 h 42 min
